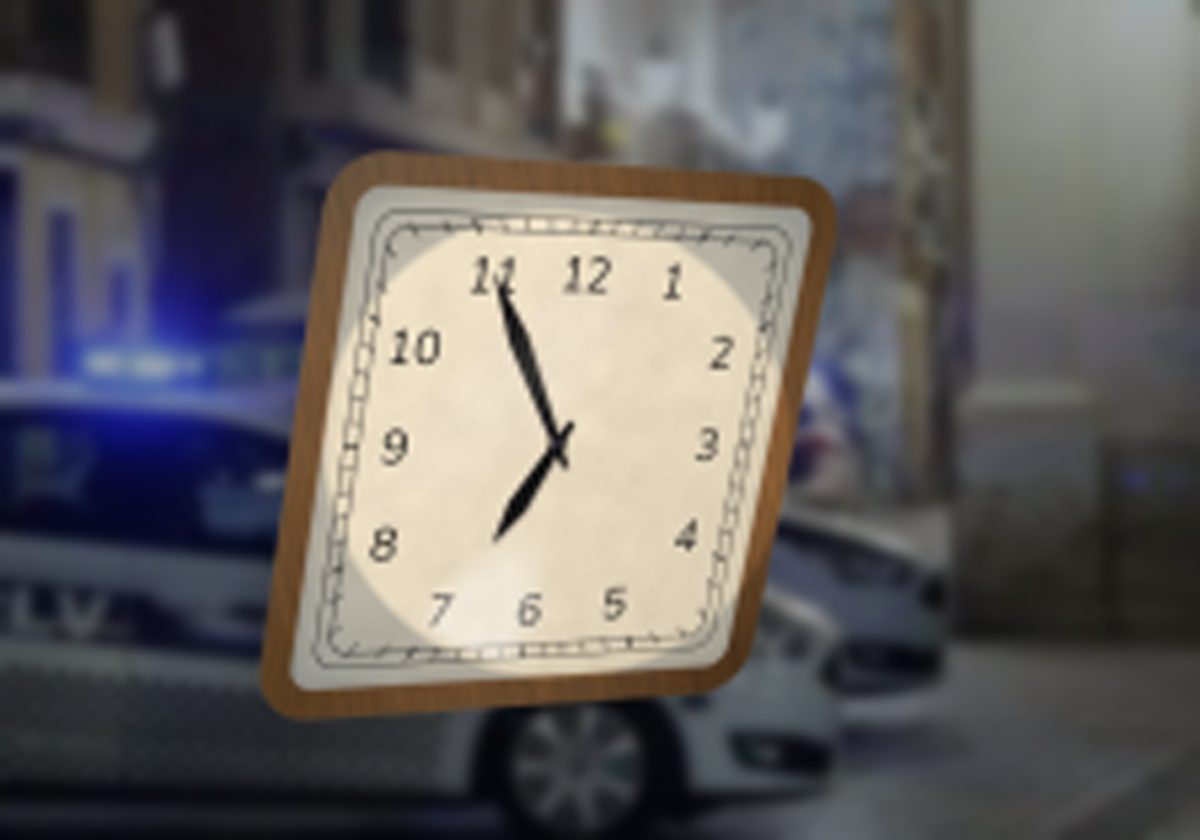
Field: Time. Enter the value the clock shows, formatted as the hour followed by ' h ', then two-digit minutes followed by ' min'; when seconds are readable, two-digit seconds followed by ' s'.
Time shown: 6 h 55 min
